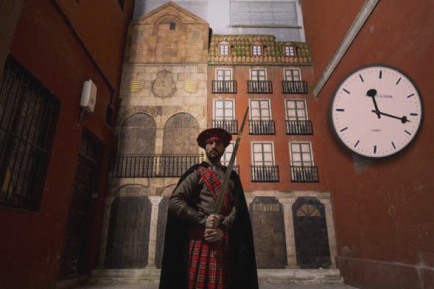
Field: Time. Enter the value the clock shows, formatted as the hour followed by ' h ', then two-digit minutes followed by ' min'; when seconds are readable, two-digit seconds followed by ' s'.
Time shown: 11 h 17 min
